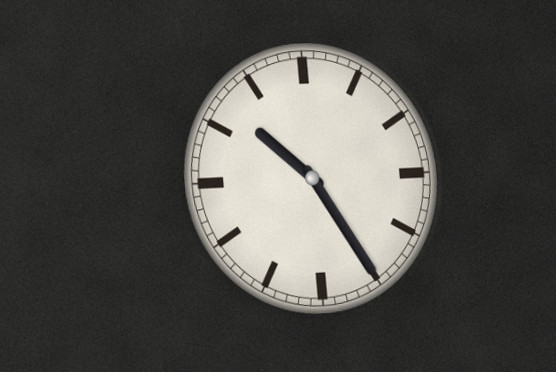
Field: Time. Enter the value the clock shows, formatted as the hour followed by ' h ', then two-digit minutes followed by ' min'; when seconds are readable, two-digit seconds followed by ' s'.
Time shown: 10 h 25 min
